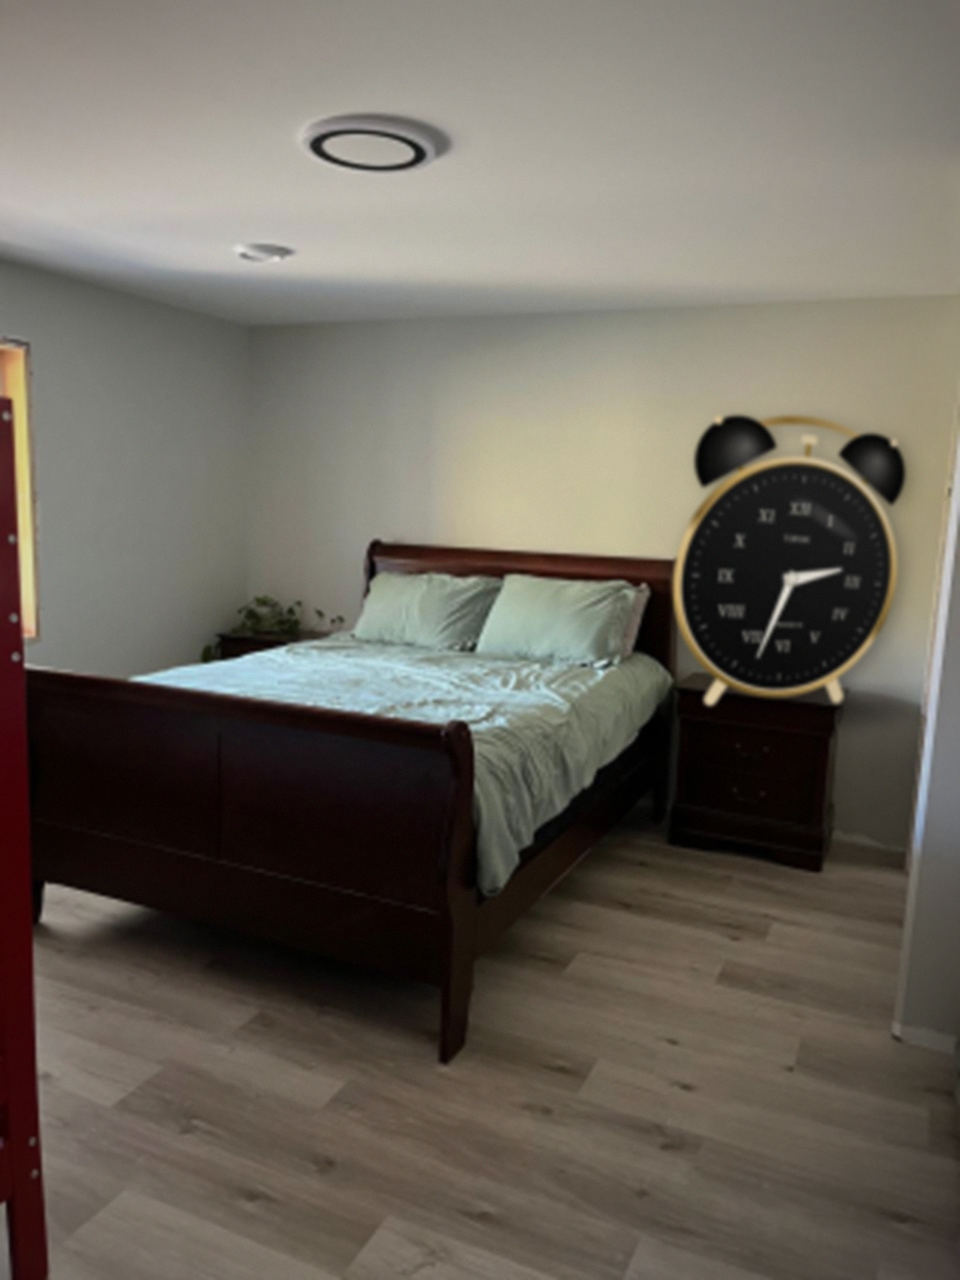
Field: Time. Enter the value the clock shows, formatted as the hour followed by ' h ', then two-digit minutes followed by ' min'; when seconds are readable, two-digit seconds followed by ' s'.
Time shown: 2 h 33 min
